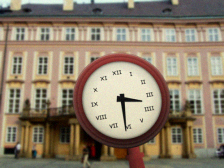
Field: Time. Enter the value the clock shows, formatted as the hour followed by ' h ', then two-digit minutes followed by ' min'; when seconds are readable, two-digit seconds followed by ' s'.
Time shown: 3 h 31 min
